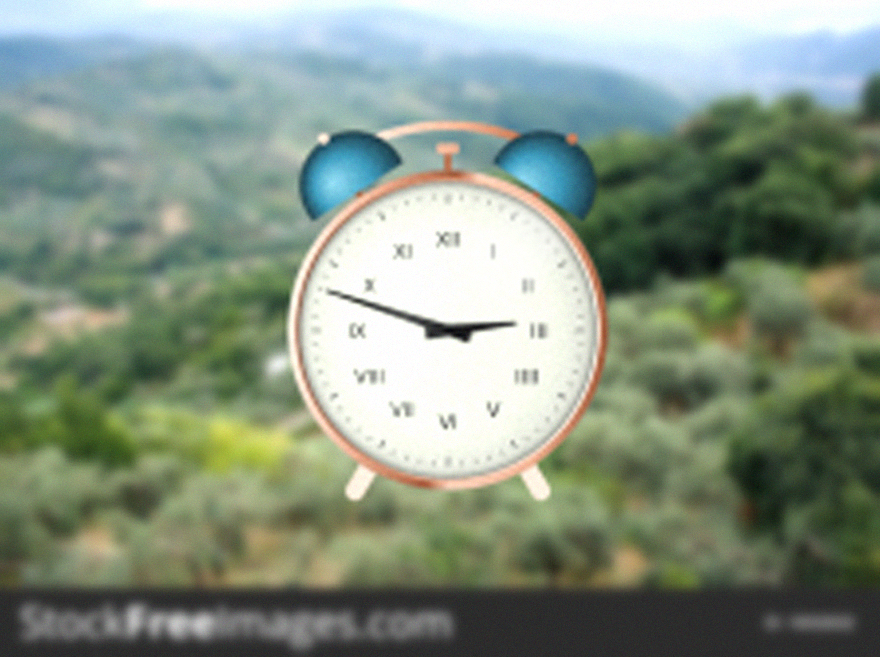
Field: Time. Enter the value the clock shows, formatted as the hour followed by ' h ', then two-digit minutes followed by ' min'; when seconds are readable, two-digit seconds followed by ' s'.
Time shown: 2 h 48 min
